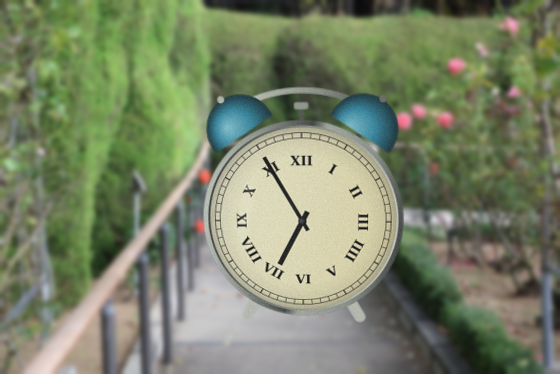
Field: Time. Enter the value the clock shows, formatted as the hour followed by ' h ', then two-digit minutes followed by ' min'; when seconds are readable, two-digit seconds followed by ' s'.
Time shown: 6 h 55 min
